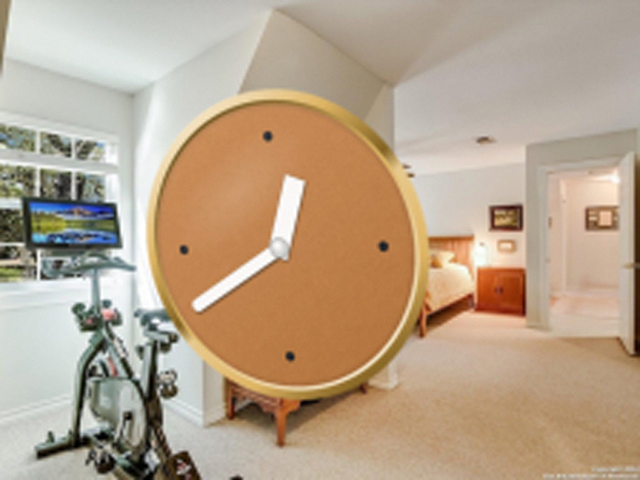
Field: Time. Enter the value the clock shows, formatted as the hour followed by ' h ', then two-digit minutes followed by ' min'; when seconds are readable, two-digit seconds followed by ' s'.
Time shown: 12 h 40 min
